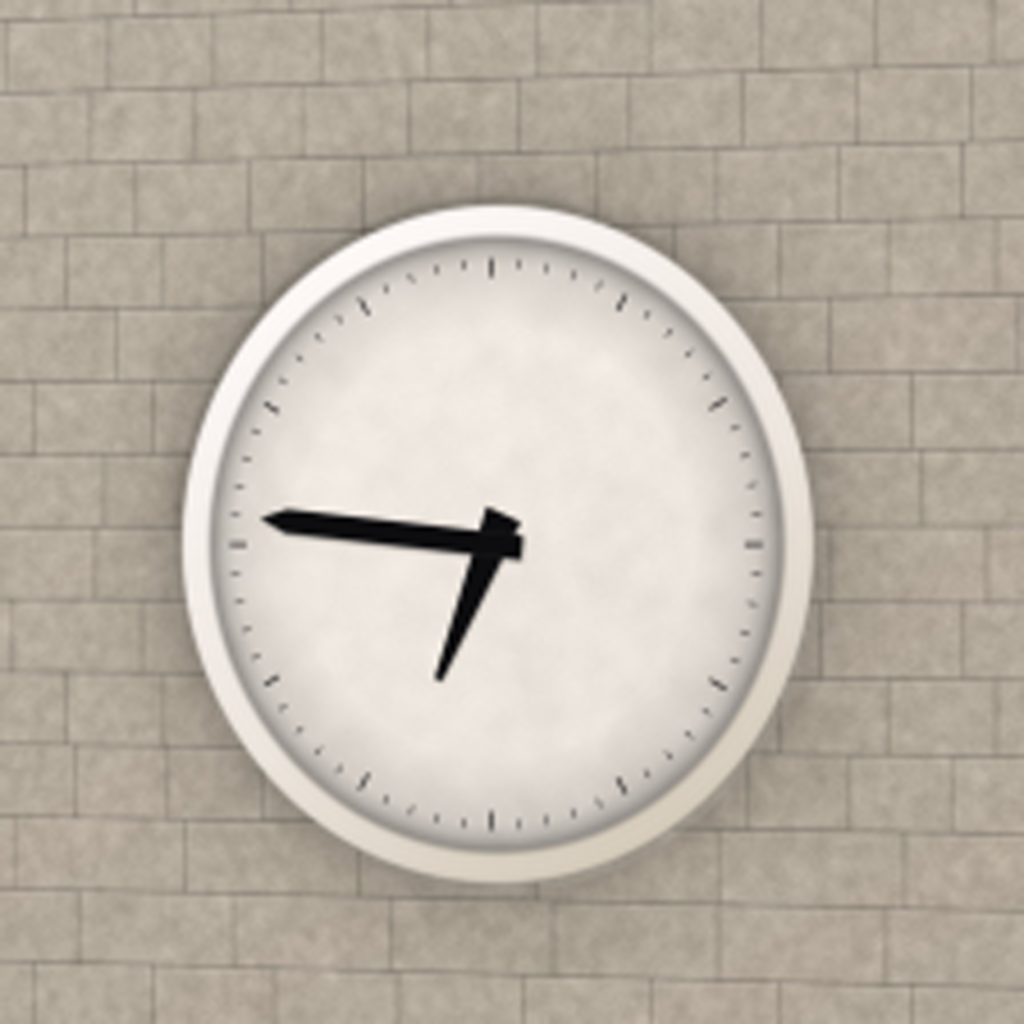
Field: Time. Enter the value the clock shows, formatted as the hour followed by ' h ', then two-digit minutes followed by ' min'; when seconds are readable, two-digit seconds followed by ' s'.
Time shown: 6 h 46 min
